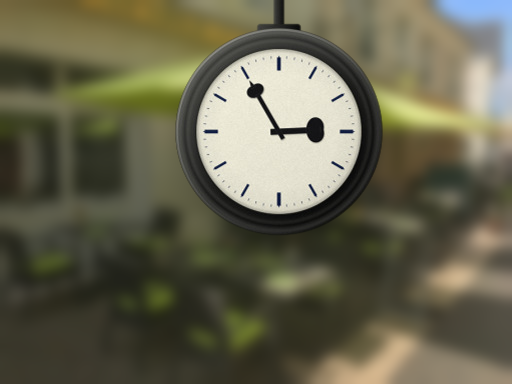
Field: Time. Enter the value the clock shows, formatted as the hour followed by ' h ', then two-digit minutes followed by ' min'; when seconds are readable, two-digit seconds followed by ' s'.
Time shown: 2 h 55 min
